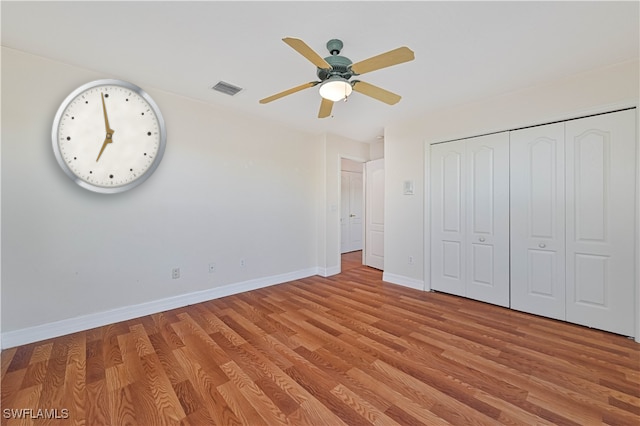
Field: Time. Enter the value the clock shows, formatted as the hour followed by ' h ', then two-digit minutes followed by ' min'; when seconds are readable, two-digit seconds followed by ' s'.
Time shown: 6 h 59 min
